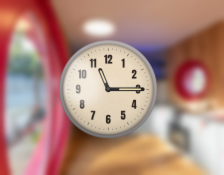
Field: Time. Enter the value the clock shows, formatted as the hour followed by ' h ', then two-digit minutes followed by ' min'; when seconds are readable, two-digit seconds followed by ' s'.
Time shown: 11 h 15 min
